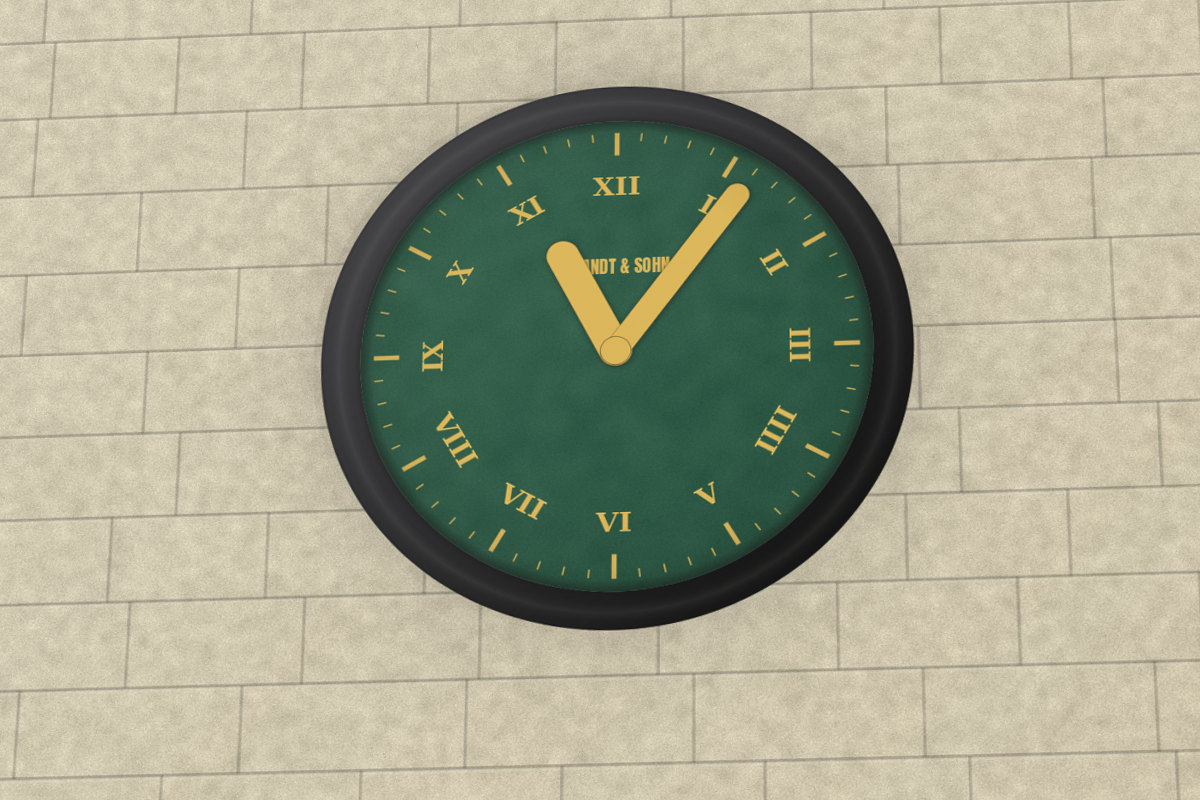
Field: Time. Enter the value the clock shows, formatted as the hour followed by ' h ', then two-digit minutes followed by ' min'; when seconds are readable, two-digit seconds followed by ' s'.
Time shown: 11 h 06 min
